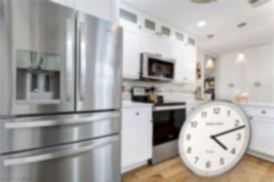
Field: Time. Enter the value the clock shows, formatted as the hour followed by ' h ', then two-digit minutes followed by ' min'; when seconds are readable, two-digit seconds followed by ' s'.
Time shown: 4 h 12 min
